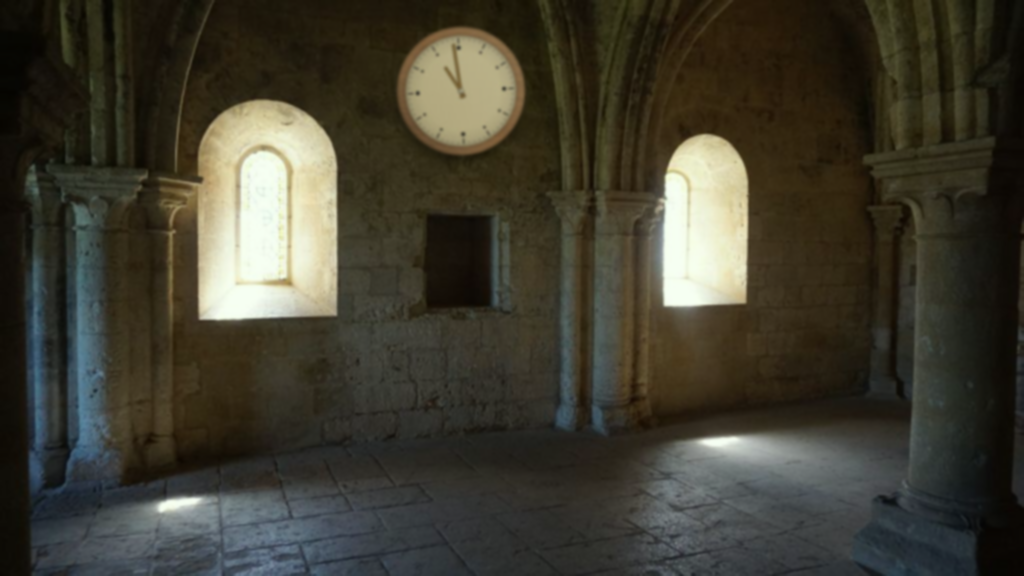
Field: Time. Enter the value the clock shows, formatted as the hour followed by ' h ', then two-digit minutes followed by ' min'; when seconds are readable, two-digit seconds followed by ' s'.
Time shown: 10 h 59 min
